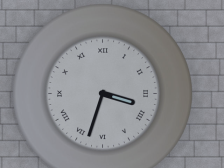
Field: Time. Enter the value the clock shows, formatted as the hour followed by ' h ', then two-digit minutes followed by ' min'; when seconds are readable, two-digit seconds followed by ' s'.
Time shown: 3 h 33 min
